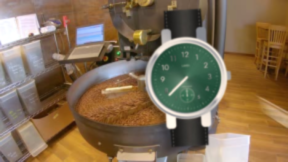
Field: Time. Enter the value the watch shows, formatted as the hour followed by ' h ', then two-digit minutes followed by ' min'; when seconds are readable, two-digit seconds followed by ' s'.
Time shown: 7 h 38 min
